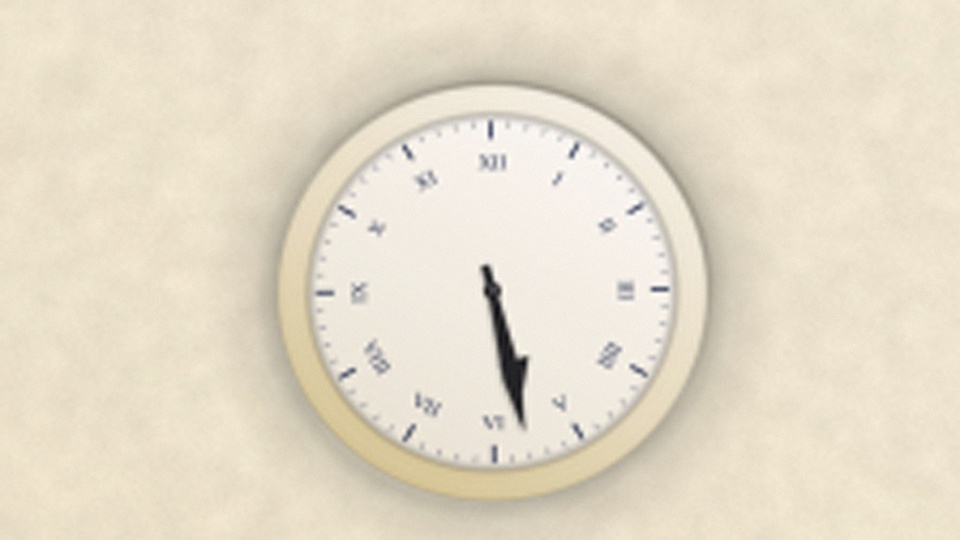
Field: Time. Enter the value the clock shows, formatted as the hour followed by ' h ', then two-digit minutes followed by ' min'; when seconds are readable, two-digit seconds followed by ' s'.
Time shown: 5 h 28 min
